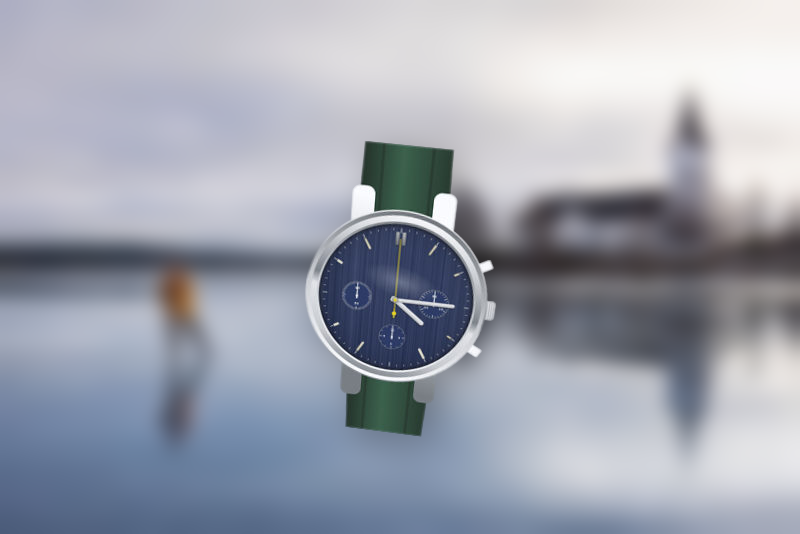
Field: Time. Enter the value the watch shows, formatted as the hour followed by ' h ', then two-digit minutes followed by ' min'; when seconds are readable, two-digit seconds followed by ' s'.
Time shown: 4 h 15 min
